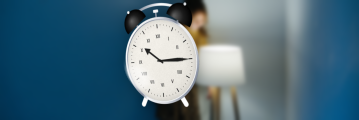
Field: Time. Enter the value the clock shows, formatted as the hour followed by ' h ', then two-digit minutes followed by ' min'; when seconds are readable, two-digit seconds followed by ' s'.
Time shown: 10 h 15 min
